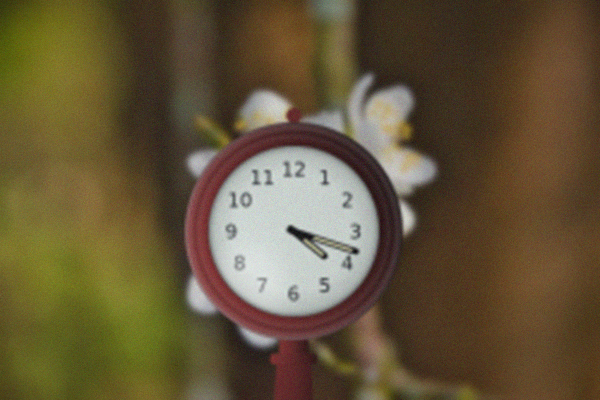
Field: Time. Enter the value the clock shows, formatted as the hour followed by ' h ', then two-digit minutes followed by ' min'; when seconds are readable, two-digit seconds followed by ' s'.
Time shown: 4 h 18 min
